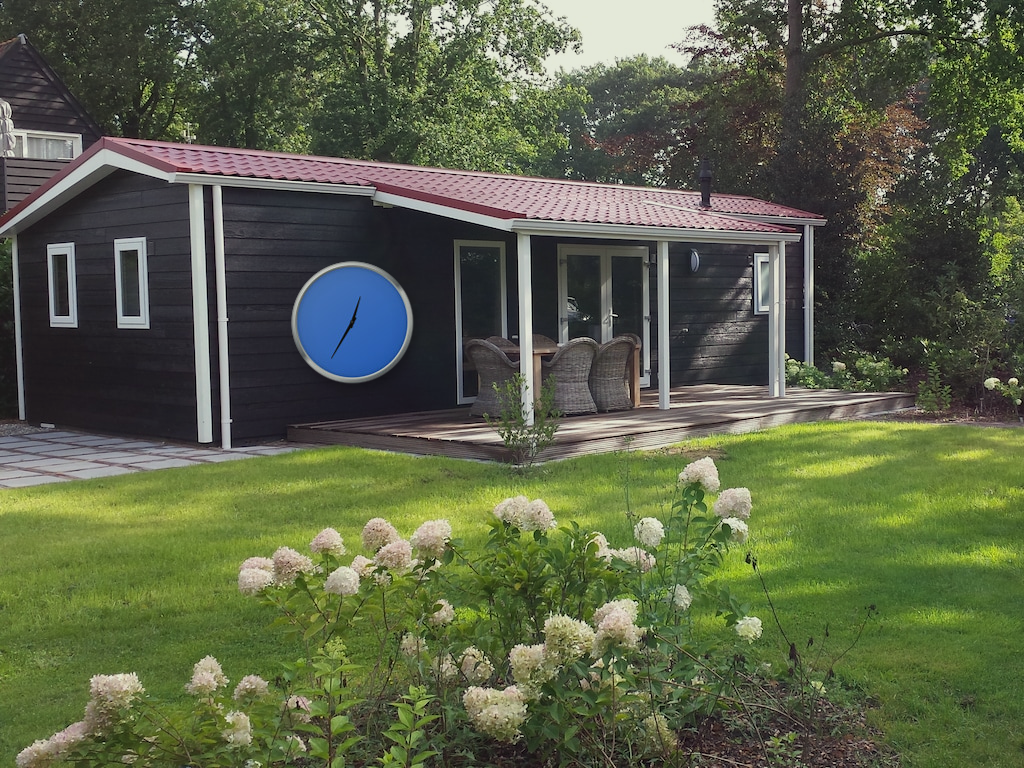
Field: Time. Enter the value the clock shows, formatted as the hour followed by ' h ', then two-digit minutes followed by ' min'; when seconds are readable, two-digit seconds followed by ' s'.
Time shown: 12 h 35 min
